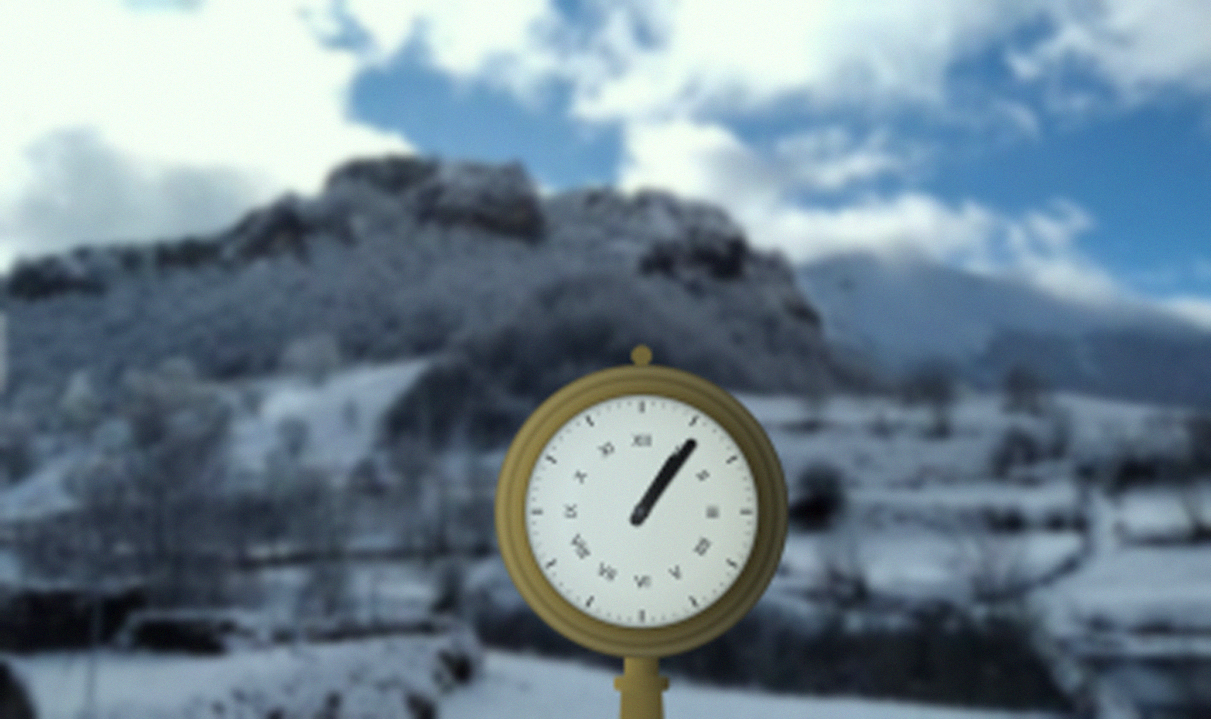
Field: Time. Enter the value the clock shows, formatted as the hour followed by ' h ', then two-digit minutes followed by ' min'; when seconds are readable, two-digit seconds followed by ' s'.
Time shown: 1 h 06 min
